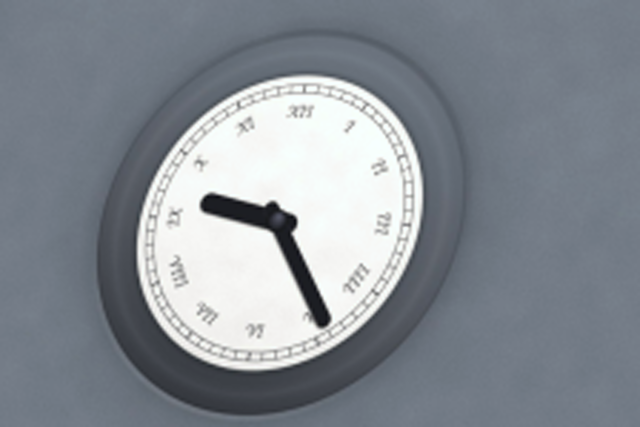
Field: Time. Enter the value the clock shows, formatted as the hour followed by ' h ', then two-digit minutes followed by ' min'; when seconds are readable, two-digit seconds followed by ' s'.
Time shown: 9 h 24 min
